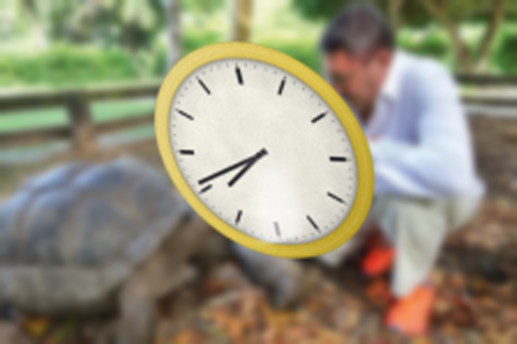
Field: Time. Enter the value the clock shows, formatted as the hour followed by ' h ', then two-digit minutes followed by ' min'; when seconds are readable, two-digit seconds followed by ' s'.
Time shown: 7 h 41 min
